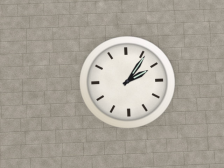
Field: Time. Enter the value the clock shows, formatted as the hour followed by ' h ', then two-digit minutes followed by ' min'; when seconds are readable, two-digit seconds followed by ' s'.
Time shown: 2 h 06 min
